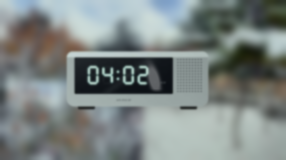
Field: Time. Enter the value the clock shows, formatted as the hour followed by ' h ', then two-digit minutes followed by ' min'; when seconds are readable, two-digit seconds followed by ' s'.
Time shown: 4 h 02 min
